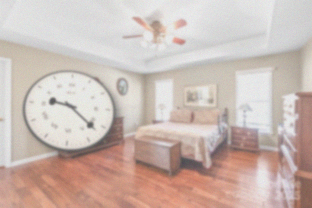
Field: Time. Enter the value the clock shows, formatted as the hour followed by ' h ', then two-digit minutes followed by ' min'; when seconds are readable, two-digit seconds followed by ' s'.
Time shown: 9 h 22 min
